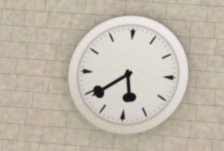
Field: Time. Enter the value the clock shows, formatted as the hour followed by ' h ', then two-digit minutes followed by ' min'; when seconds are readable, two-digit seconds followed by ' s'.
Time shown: 5 h 39 min
